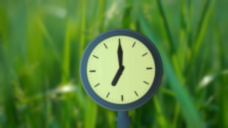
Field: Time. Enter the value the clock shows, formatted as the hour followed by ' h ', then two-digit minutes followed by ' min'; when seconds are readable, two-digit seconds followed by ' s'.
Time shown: 7 h 00 min
